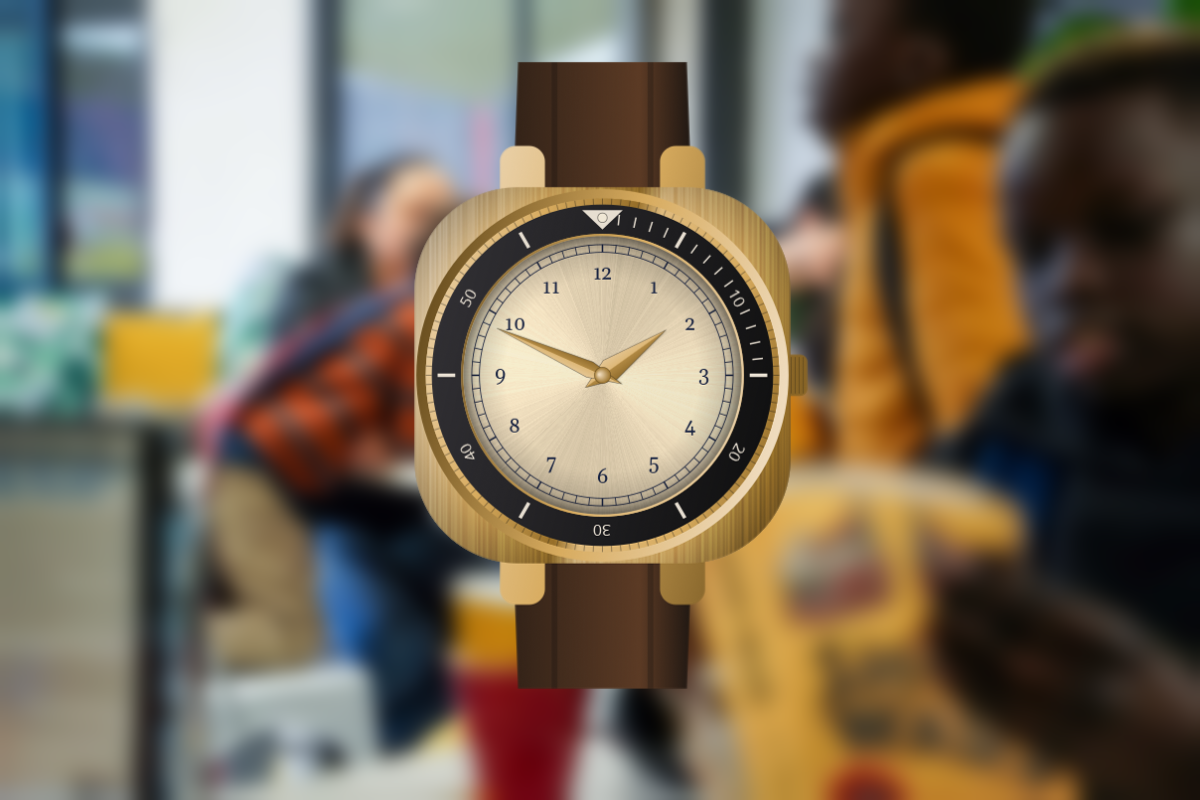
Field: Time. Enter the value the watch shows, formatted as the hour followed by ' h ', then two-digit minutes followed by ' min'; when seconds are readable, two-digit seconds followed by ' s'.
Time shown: 1 h 49 min
